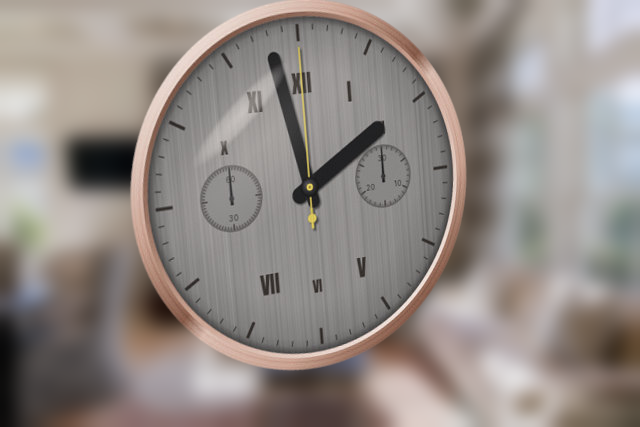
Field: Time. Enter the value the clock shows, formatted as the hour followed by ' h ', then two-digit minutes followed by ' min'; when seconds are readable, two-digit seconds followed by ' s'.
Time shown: 1 h 58 min
